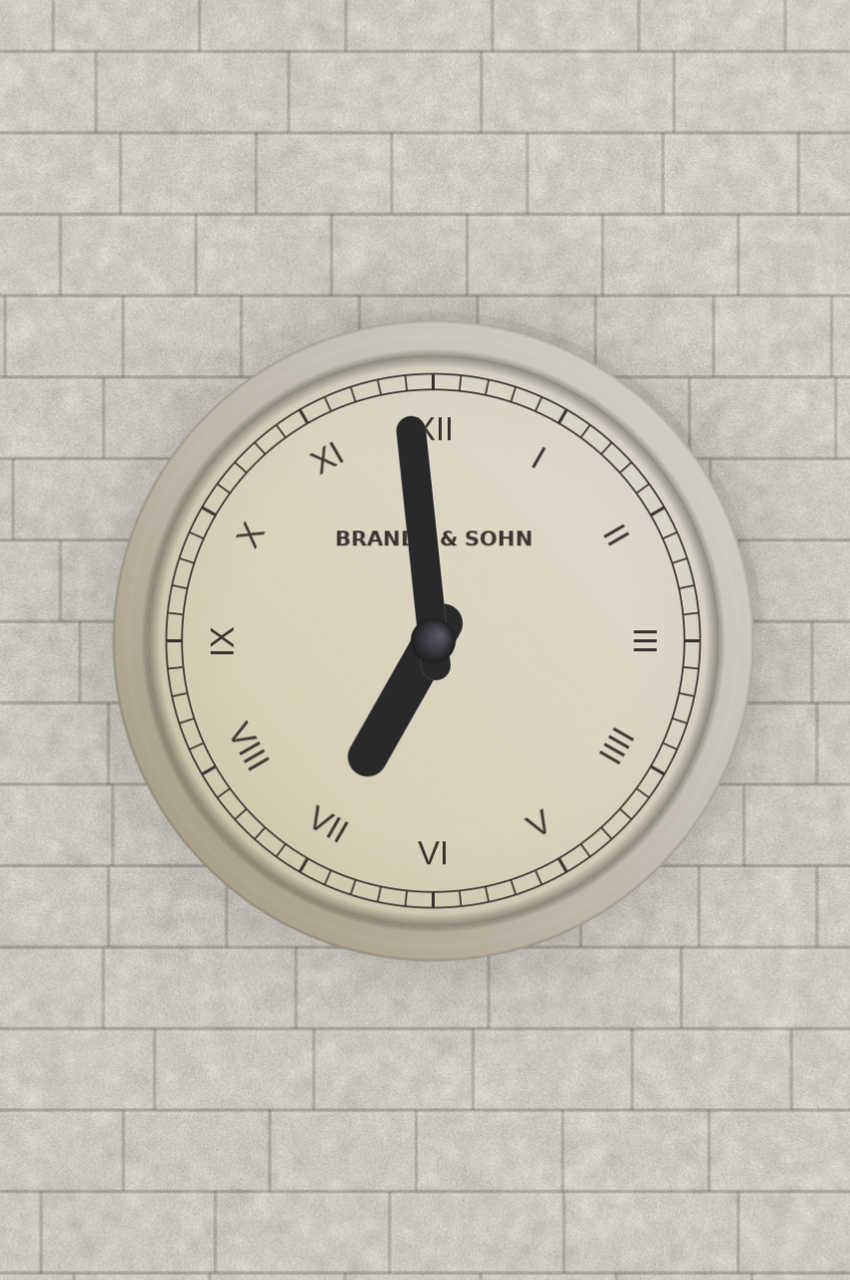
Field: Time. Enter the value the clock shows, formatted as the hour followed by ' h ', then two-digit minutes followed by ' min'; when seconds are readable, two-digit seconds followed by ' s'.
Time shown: 6 h 59 min
